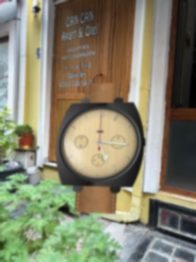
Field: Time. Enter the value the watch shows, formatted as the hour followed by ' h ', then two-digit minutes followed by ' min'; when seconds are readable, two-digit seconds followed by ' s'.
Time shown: 5 h 16 min
